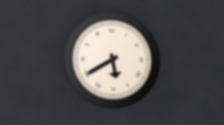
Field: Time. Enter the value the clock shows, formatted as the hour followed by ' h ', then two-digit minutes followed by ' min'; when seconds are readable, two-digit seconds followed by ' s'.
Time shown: 5 h 40 min
